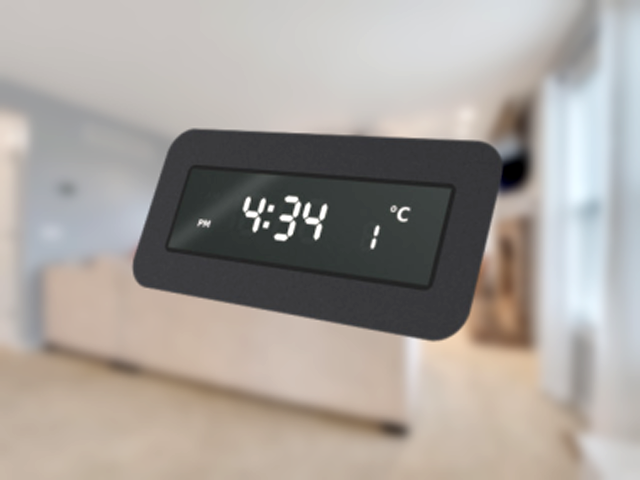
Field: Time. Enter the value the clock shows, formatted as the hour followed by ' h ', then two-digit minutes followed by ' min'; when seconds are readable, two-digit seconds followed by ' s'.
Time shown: 4 h 34 min
